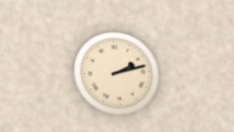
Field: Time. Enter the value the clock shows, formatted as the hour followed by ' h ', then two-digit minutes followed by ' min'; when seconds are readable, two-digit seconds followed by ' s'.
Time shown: 2 h 13 min
